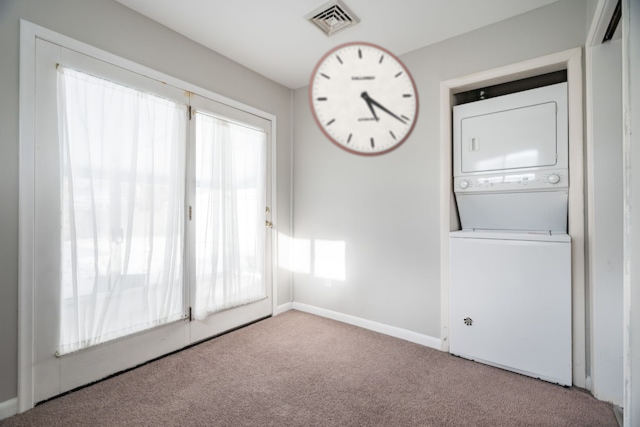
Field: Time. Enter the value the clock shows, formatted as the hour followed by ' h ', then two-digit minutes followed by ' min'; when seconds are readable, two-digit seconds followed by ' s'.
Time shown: 5 h 21 min
